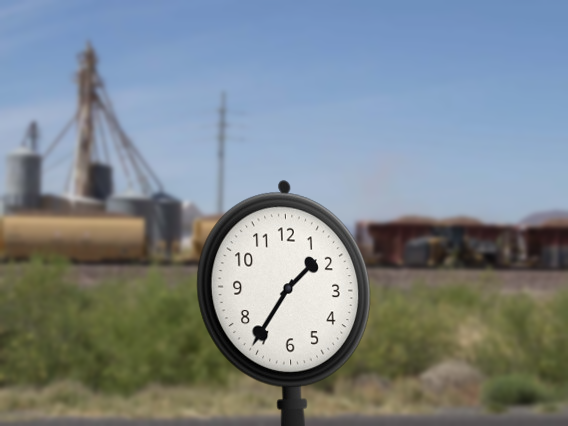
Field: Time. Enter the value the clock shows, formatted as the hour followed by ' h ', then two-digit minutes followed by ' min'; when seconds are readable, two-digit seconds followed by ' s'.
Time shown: 1 h 36 min
